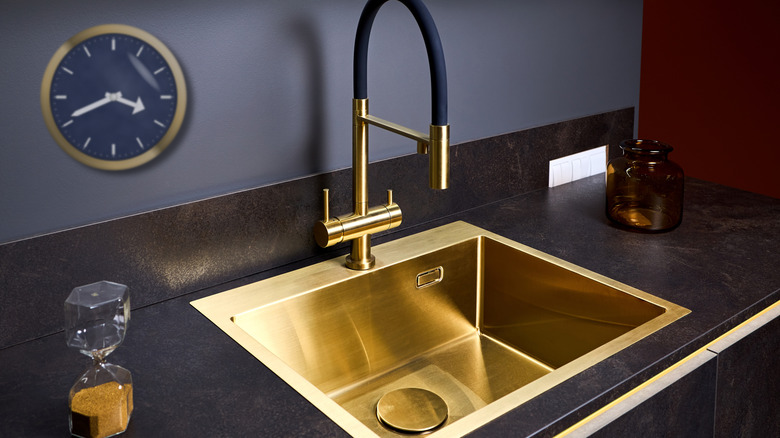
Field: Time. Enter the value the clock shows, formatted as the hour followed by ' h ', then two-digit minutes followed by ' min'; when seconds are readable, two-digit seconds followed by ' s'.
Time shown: 3 h 41 min
